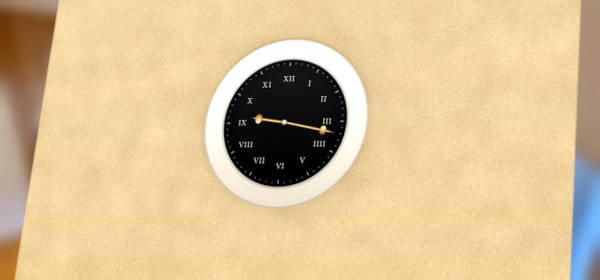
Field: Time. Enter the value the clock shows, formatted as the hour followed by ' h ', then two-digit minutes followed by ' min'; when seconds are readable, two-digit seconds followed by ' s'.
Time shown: 9 h 17 min
